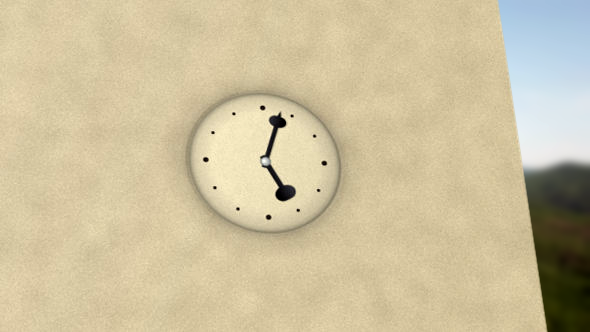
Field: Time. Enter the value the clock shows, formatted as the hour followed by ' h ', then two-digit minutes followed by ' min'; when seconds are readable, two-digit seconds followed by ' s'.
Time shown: 5 h 03 min
